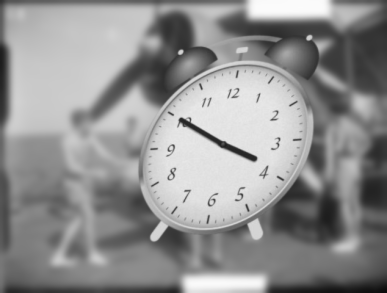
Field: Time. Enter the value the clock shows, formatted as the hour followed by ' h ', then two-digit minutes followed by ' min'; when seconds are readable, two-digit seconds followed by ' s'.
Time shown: 3 h 50 min
